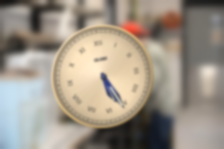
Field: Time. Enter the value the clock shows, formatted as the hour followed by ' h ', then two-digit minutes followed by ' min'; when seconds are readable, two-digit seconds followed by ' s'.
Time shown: 5 h 26 min
